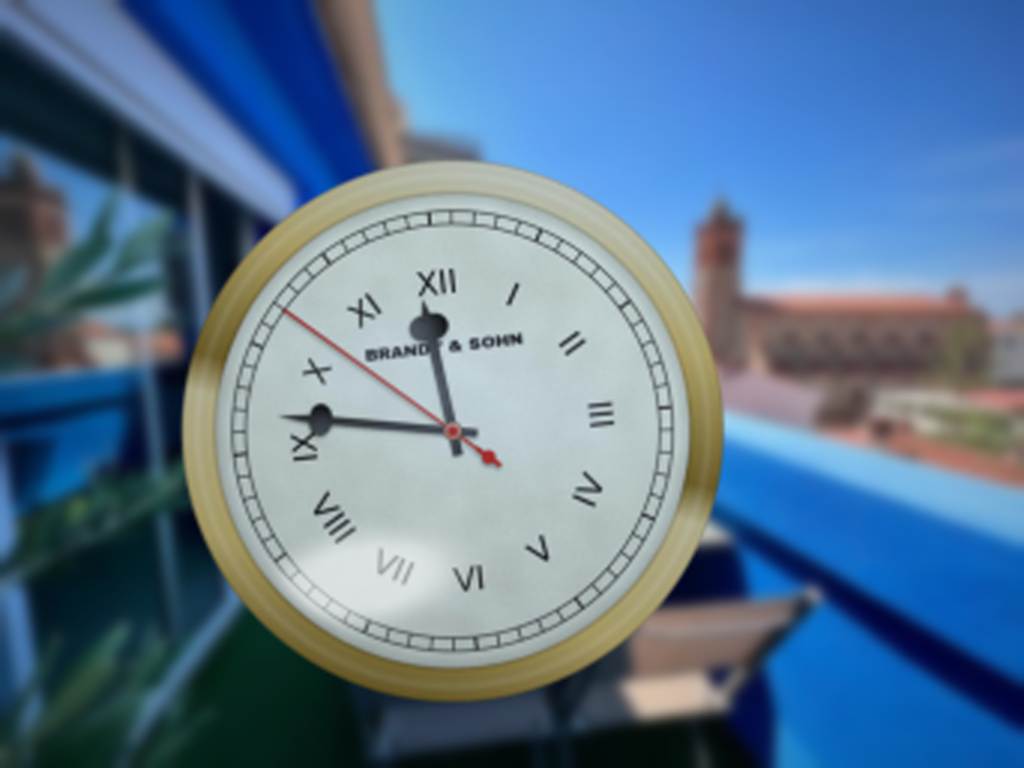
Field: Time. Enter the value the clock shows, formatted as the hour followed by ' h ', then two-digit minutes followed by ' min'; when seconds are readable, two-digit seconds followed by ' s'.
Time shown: 11 h 46 min 52 s
